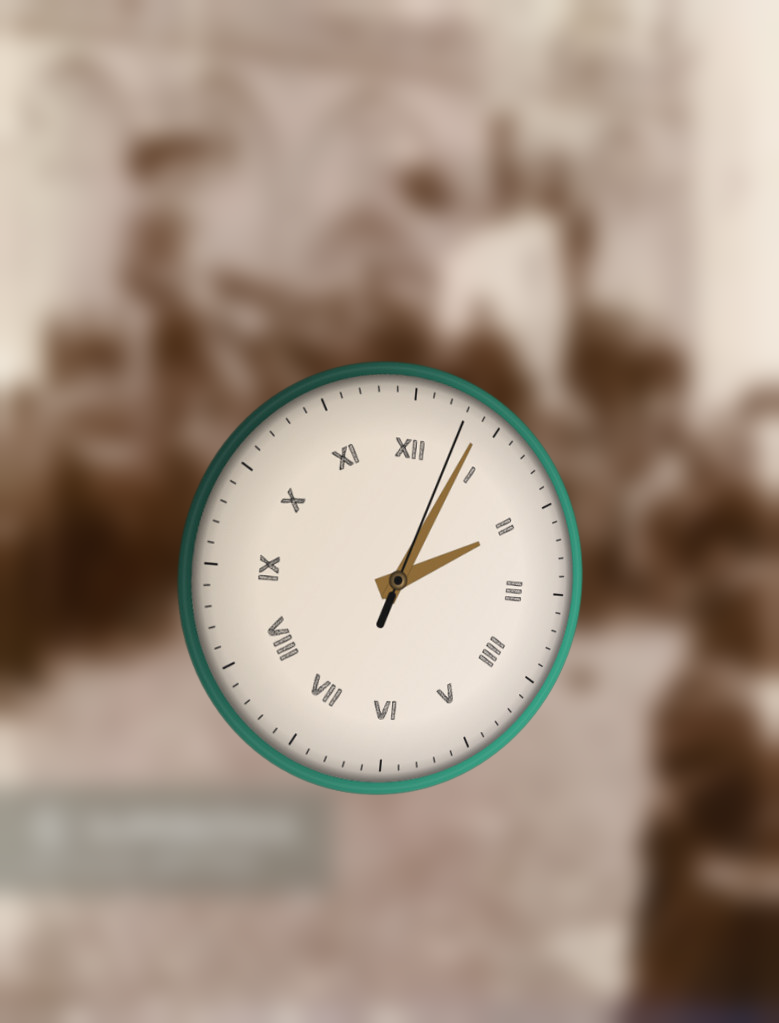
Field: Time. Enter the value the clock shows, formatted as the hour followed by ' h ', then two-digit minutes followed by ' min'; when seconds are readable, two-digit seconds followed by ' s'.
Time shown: 2 h 04 min 03 s
